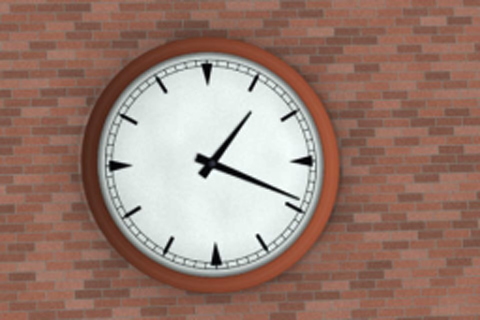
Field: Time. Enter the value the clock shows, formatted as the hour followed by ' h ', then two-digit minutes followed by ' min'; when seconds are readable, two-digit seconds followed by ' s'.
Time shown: 1 h 19 min
